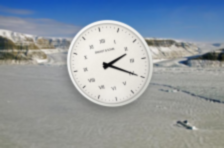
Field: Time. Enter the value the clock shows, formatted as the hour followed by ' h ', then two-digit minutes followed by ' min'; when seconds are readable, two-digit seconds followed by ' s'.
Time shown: 2 h 20 min
